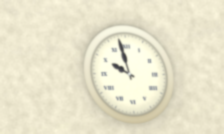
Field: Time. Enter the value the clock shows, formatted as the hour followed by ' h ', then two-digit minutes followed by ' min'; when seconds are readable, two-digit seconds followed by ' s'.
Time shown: 9 h 58 min
